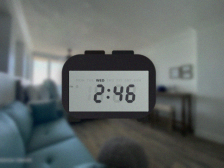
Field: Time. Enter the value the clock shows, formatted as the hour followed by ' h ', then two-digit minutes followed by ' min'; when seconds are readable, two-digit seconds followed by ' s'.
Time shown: 2 h 46 min
